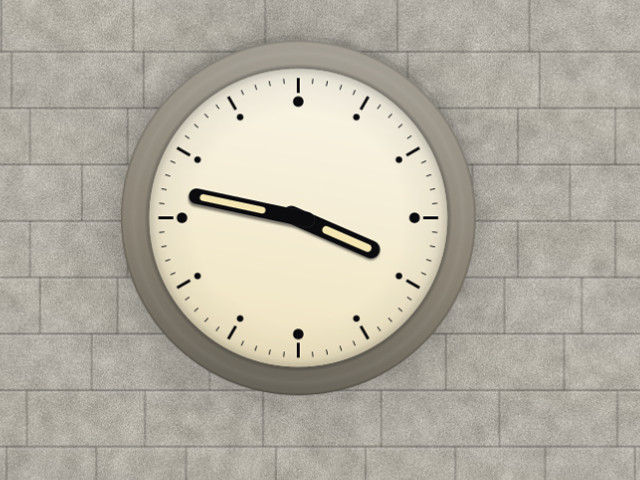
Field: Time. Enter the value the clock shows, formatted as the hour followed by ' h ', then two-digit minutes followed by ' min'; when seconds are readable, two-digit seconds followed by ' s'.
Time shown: 3 h 47 min
